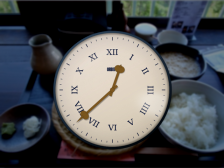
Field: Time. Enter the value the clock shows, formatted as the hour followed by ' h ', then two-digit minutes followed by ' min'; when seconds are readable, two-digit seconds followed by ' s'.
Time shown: 12 h 38 min
